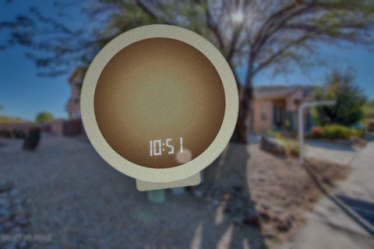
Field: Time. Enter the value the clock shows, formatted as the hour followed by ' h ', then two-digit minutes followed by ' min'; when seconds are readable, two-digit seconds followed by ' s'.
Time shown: 10 h 51 min
